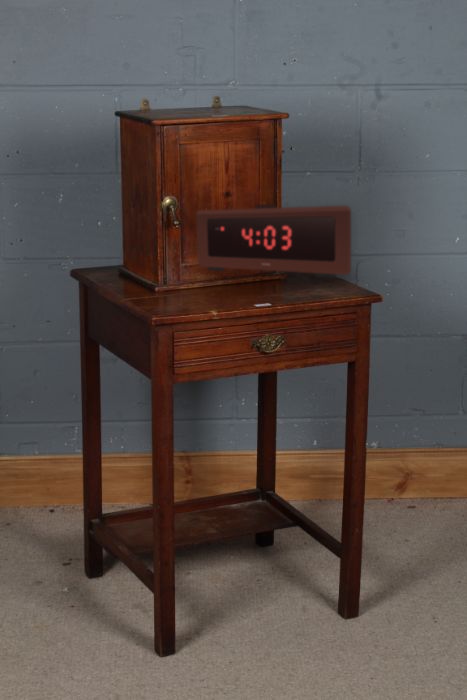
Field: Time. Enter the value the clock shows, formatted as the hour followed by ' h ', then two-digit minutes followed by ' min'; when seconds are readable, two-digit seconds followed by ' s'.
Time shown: 4 h 03 min
